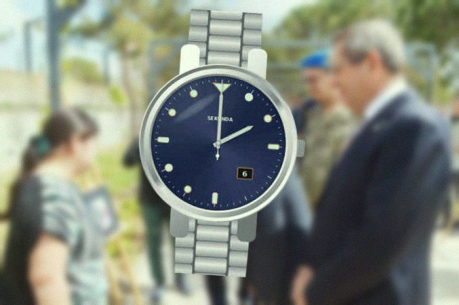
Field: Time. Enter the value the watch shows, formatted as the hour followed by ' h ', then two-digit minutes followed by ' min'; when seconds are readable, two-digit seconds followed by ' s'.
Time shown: 2 h 00 min 00 s
